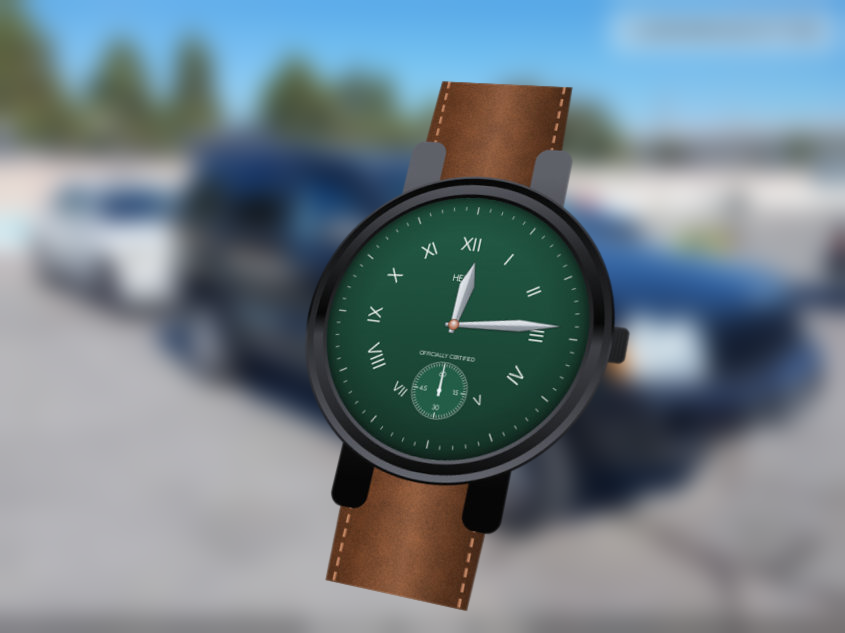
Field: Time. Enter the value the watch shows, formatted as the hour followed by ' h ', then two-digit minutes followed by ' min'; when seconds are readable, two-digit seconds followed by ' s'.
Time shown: 12 h 14 min
